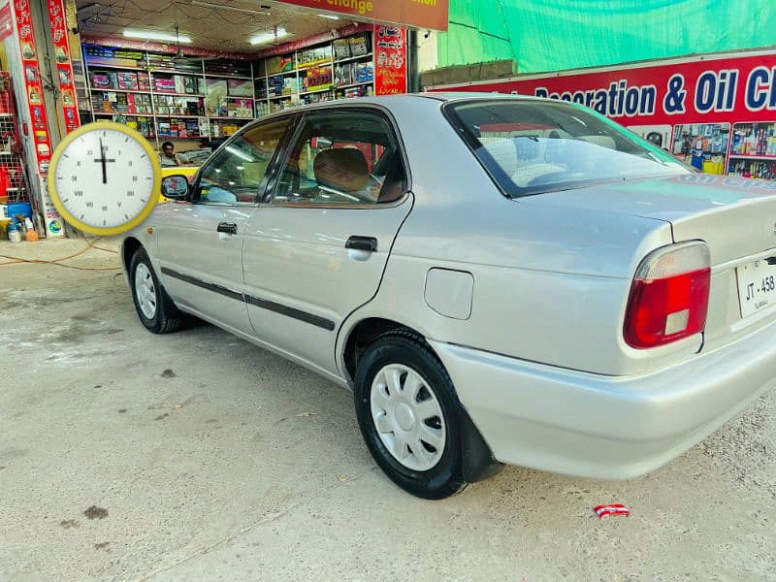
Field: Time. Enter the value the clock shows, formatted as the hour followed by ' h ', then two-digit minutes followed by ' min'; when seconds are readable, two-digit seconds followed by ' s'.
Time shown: 11 h 59 min
